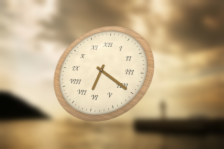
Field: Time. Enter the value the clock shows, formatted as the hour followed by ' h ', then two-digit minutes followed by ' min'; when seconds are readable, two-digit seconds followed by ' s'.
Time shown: 6 h 20 min
